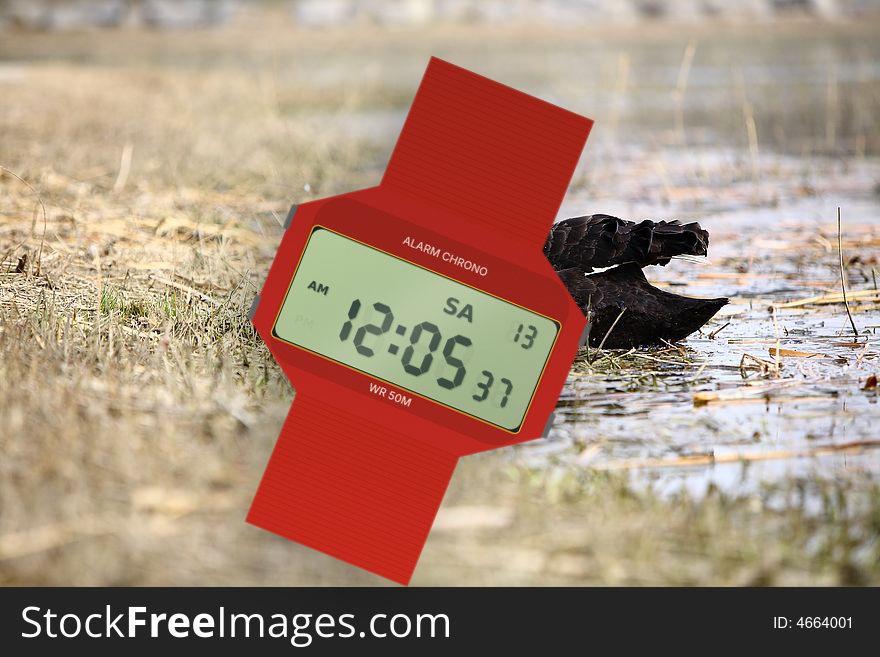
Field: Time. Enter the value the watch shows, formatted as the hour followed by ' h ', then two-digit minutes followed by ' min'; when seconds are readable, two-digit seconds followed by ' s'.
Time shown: 12 h 05 min 37 s
